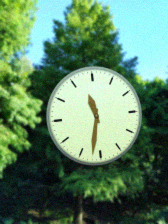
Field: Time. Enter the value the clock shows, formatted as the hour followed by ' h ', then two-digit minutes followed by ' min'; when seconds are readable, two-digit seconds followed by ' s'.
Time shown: 11 h 32 min
